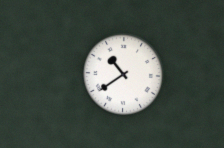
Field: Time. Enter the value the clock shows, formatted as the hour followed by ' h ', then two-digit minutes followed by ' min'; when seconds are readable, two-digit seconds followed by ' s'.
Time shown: 10 h 39 min
